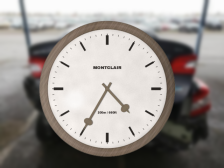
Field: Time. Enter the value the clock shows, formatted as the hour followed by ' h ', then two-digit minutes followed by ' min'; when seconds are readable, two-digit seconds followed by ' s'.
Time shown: 4 h 35 min
